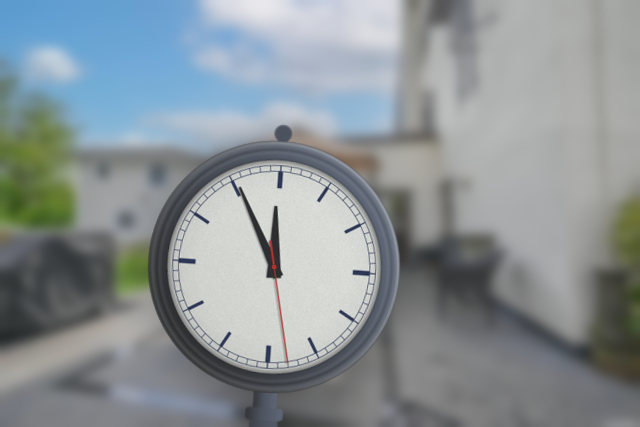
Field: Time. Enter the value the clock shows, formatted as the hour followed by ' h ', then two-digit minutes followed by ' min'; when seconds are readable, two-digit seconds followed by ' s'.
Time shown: 11 h 55 min 28 s
